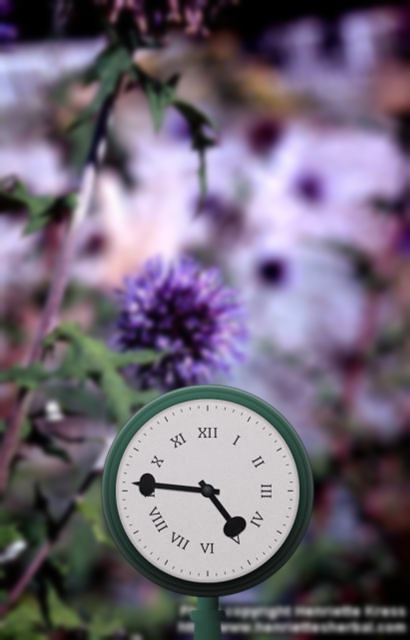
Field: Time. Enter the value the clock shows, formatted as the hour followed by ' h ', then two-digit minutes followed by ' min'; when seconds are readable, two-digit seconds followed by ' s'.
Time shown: 4 h 46 min
